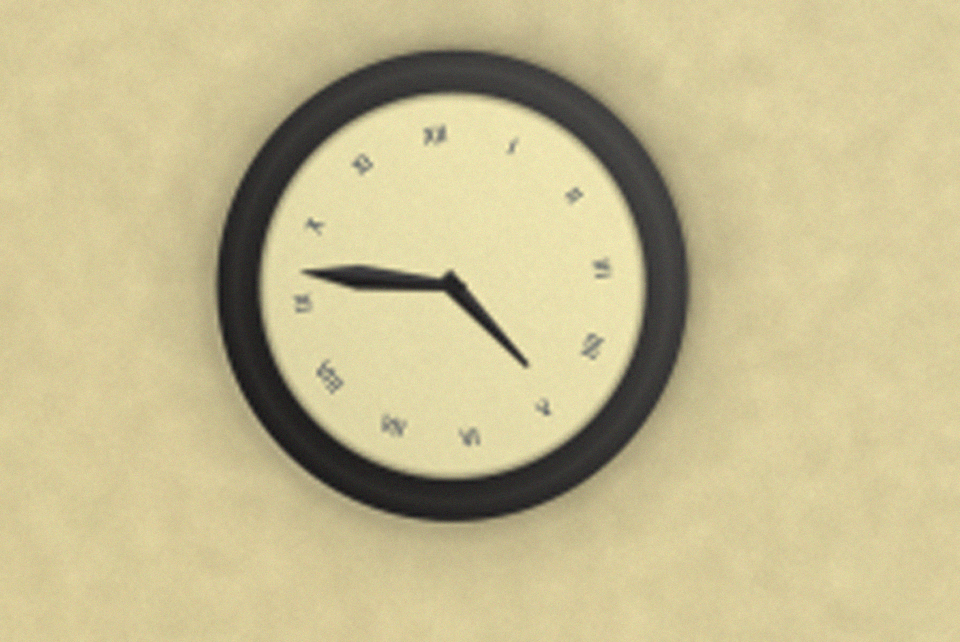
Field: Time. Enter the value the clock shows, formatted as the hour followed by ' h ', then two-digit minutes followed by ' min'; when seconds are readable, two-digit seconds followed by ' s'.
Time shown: 4 h 47 min
